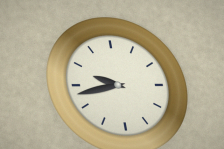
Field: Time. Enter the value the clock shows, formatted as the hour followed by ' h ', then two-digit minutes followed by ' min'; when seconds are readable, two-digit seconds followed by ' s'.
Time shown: 9 h 43 min
